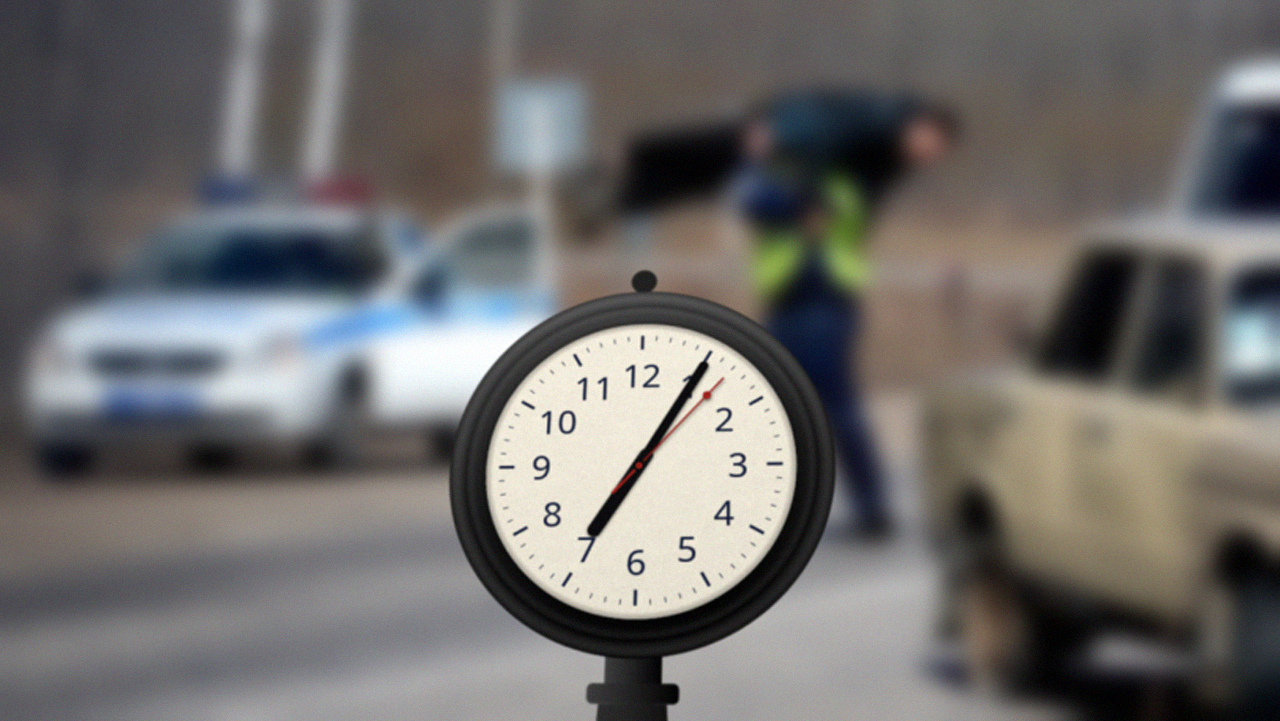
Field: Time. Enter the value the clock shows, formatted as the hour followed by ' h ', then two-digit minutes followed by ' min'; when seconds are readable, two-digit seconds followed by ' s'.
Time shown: 7 h 05 min 07 s
